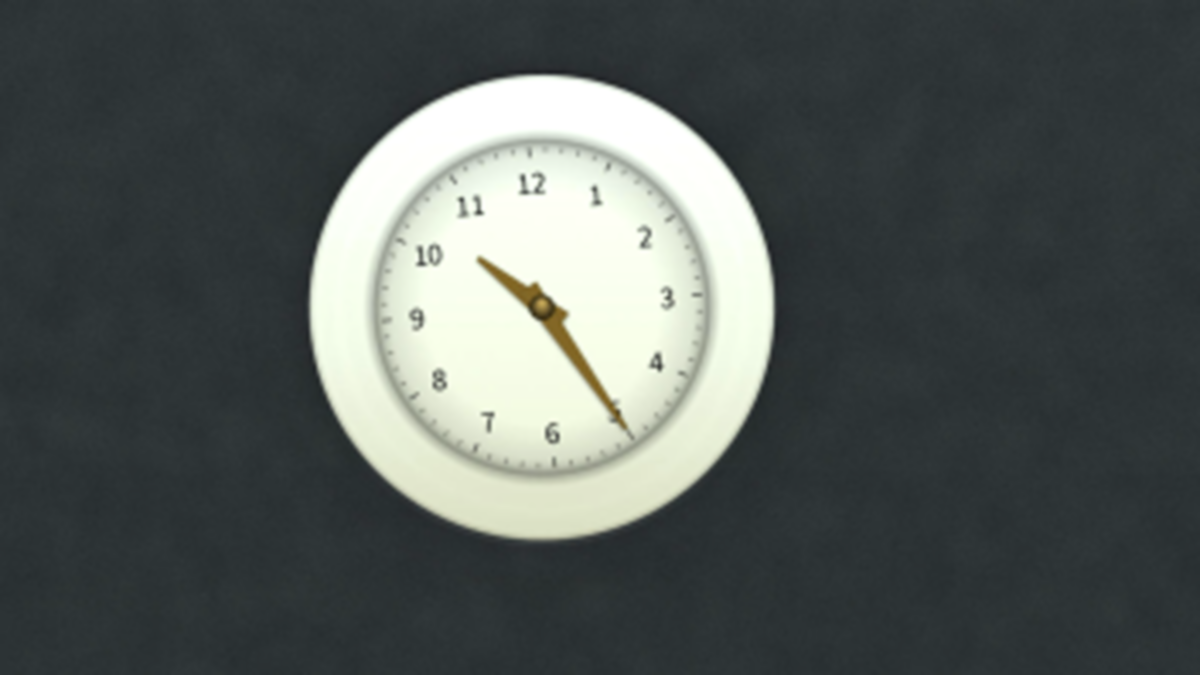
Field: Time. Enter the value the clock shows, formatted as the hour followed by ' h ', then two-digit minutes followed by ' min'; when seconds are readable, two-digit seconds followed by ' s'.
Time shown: 10 h 25 min
